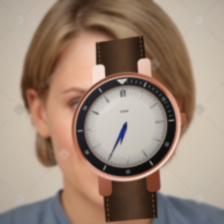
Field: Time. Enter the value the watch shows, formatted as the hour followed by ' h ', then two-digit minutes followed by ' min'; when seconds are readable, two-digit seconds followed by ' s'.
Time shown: 6 h 35 min
